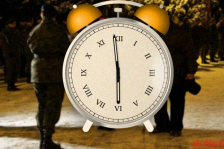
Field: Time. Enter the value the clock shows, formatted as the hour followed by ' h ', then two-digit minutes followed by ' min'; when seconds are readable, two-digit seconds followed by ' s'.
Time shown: 5 h 59 min
